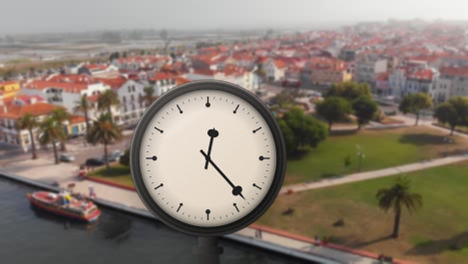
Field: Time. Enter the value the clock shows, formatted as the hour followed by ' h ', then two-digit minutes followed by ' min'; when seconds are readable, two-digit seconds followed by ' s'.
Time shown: 12 h 23 min
